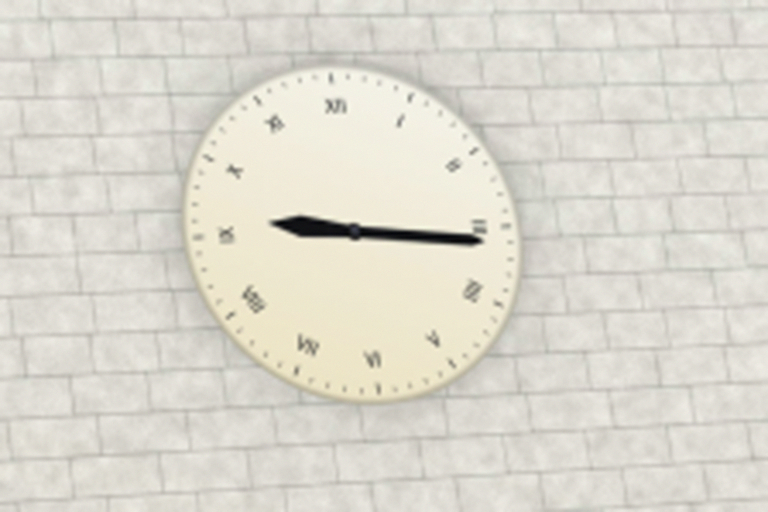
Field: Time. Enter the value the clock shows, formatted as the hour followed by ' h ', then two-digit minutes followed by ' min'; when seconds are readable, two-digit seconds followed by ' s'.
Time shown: 9 h 16 min
